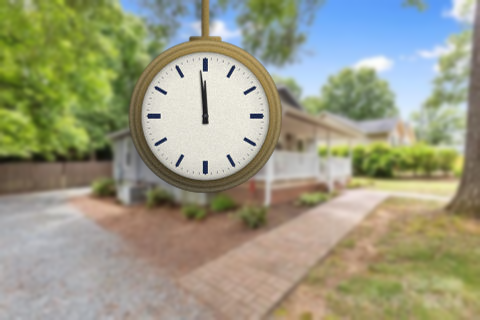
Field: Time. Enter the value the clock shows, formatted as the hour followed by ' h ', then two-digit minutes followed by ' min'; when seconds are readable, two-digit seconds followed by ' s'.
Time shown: 11 h 59 min
